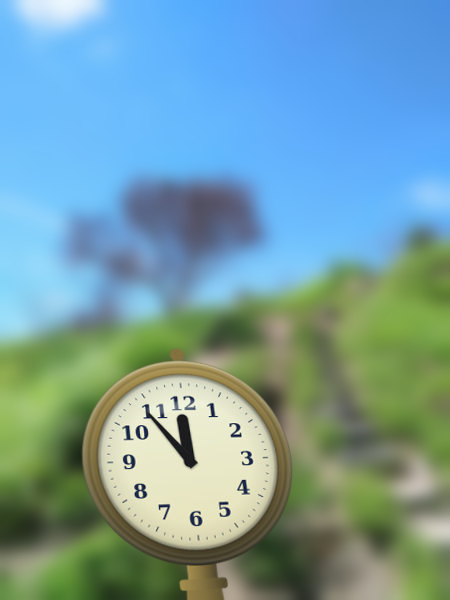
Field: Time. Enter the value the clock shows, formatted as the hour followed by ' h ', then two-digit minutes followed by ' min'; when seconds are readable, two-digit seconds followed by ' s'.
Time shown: 11 h 54 min
